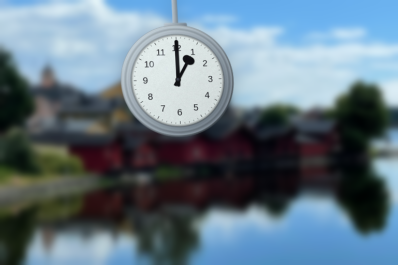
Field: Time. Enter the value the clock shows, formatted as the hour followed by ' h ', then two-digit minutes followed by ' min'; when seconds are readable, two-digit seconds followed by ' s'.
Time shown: 1 h 00 min
